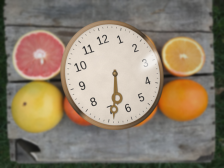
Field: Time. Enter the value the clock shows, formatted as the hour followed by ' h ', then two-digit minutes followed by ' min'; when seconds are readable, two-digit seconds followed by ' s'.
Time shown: 6 h 34 min
